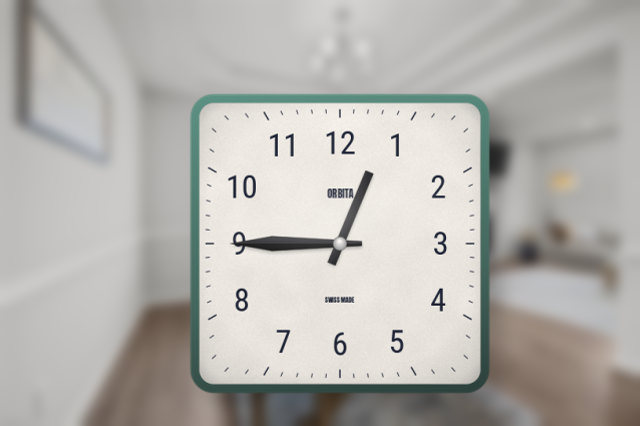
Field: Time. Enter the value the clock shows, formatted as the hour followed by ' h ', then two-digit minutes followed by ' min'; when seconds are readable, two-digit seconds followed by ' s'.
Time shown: 12 h 45 min
